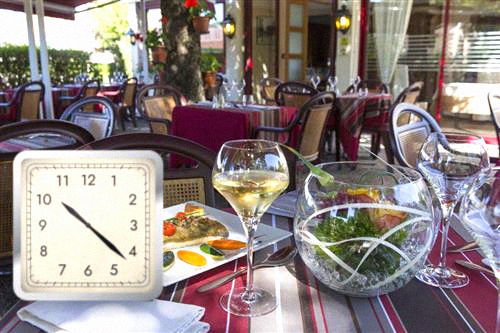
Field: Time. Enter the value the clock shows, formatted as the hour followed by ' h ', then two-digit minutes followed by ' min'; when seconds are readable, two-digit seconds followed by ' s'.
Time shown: 10 h 22 min
